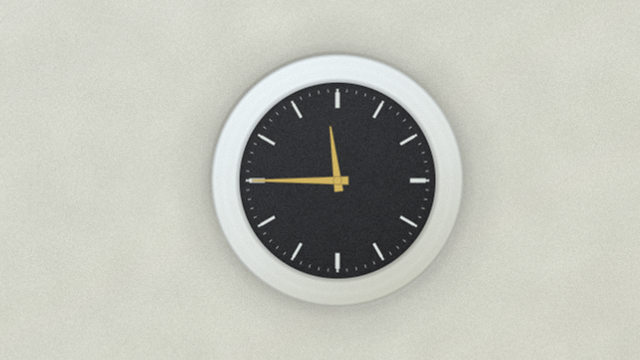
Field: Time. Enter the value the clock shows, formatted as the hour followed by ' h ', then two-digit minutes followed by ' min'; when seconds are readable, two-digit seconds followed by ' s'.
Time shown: 11 h 45 min
